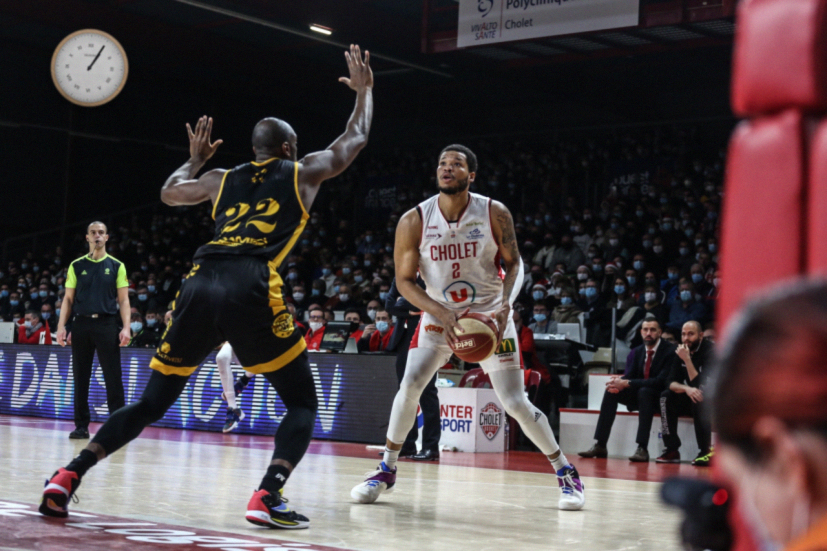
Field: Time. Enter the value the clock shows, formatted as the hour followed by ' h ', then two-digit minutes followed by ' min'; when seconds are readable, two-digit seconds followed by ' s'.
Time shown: 1 h 05 min
